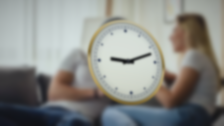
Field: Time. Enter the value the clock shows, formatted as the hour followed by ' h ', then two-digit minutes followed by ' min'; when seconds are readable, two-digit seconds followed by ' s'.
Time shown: 9 h 12 min
